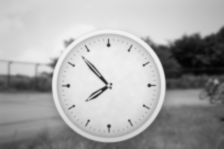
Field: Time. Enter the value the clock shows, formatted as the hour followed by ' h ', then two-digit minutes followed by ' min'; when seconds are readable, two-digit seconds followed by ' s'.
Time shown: 7 h 53 min
